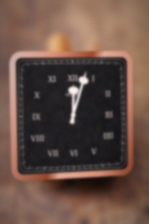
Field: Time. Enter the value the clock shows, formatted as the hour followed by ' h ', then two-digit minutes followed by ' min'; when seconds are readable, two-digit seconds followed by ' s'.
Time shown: 12 h 03 min
